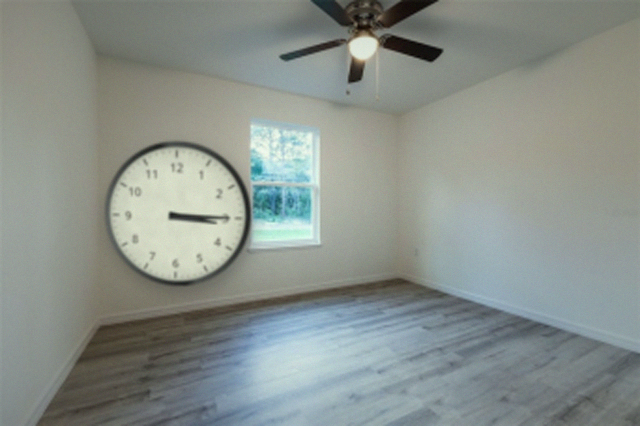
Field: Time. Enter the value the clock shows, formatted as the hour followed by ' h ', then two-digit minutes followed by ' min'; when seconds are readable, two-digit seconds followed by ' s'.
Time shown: 3 h 15 min
